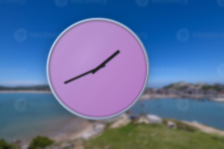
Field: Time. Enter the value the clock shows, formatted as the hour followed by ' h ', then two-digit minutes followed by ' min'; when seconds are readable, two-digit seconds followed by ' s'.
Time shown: 1 h 41 min
